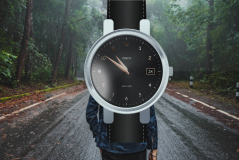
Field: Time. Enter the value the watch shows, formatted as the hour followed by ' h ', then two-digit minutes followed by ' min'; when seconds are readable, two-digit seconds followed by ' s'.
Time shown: 10 h 51 min
